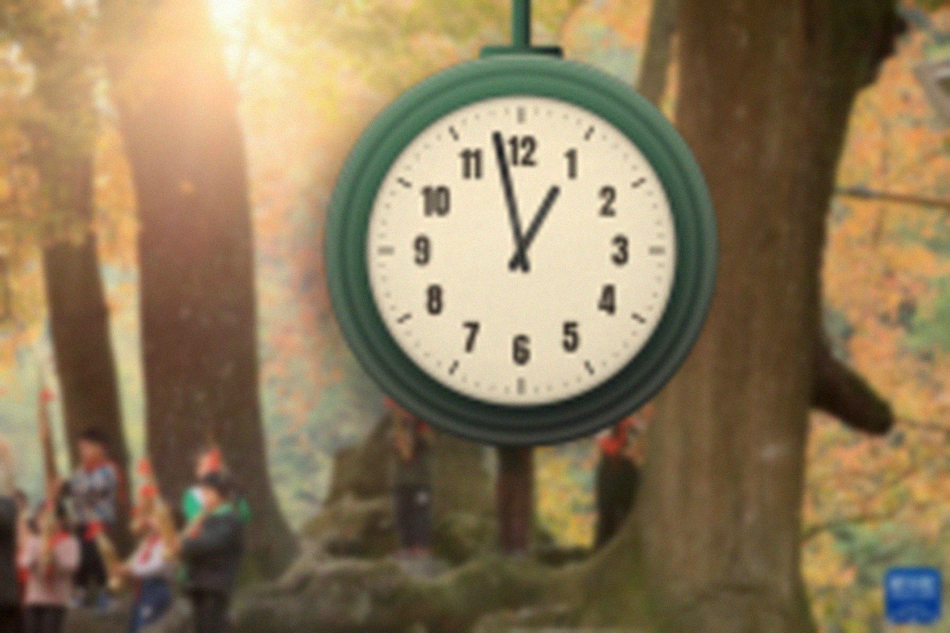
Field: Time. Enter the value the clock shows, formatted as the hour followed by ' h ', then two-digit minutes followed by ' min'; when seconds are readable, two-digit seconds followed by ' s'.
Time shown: 12 h 58 min
